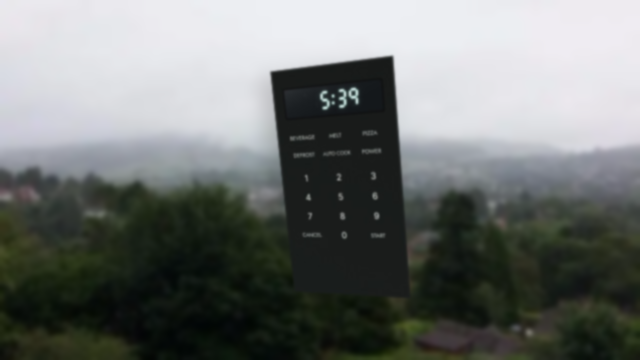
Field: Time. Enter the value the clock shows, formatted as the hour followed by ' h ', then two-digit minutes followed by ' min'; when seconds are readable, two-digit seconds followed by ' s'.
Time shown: 5 h 39 min
